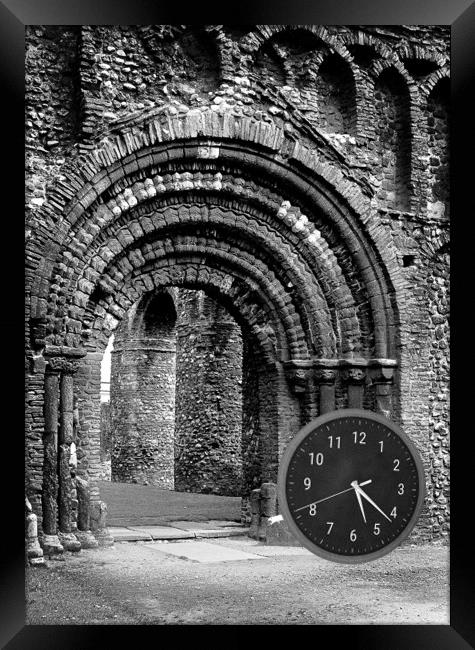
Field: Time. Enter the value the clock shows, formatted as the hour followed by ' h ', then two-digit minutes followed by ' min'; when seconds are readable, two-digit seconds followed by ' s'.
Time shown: 5 h 21 min 41 s
